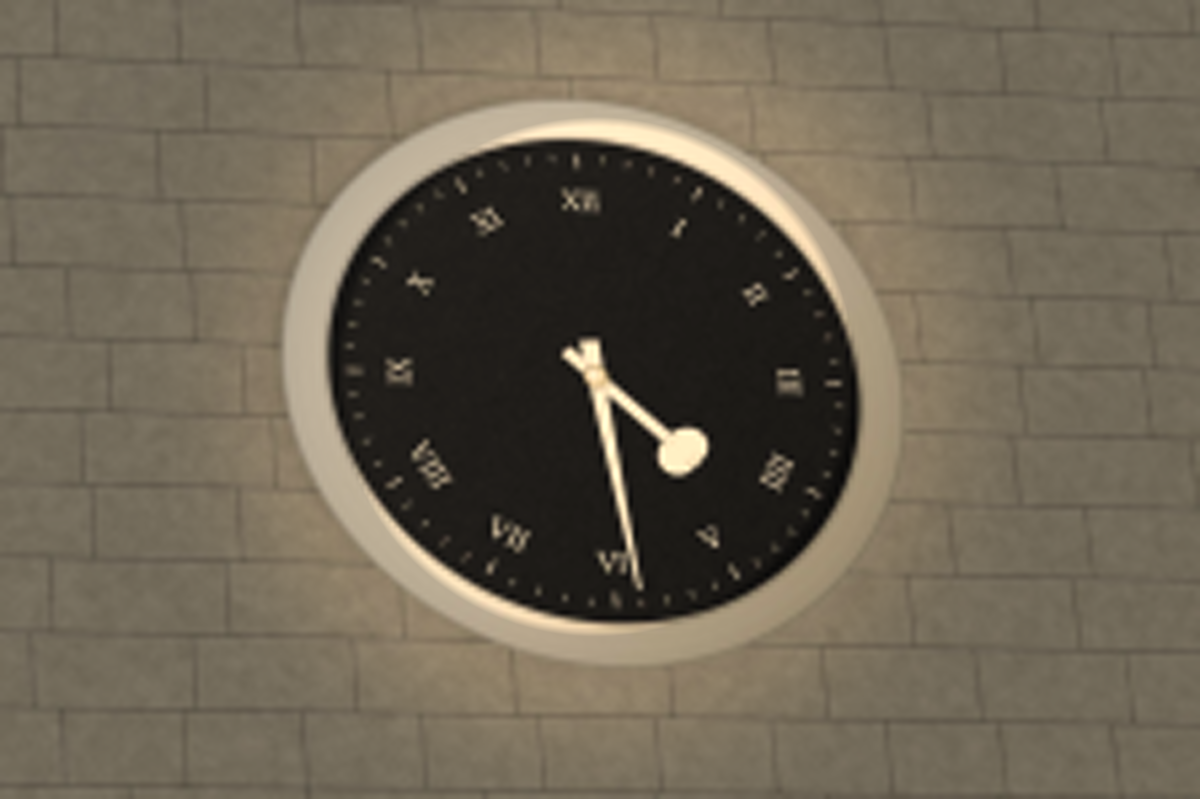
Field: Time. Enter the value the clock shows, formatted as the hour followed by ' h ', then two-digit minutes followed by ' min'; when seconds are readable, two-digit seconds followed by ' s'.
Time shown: 4 h 29 min
